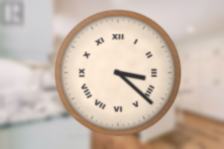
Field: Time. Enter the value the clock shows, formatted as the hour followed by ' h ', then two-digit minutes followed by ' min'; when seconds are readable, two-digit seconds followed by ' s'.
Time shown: 3 h 22 min
